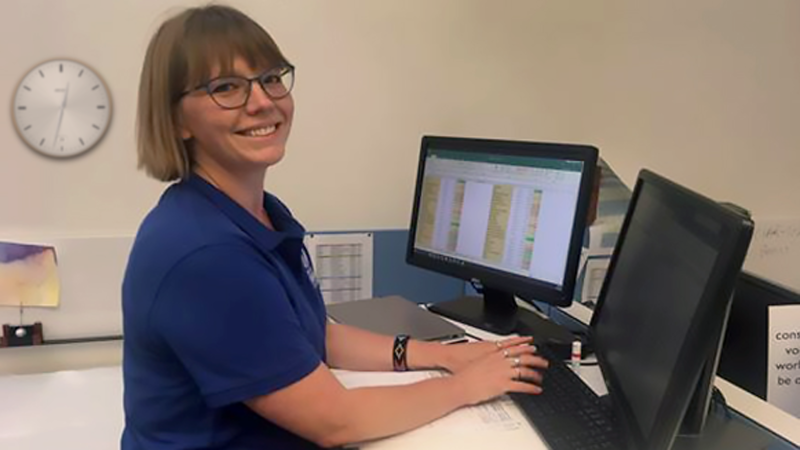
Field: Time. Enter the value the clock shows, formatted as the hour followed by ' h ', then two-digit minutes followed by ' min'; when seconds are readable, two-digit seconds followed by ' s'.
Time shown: 12 h 32 min
